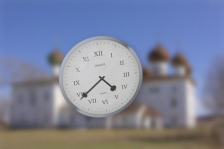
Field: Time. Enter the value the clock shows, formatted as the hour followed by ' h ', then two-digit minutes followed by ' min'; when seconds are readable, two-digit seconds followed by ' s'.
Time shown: 4 h 39 min
